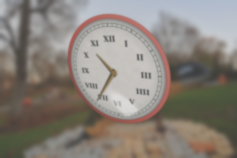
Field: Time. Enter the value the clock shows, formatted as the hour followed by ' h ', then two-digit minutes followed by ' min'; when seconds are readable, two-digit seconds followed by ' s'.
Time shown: 10 h 36 min
